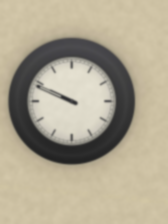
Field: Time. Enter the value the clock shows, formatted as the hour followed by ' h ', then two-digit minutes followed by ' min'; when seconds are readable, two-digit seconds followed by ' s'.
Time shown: 9 h 49 min
